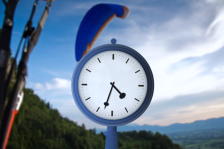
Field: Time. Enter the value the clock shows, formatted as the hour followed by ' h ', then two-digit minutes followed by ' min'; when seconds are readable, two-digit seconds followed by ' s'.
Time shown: 4 h 33 min
